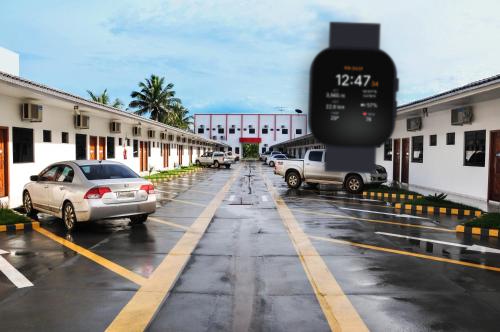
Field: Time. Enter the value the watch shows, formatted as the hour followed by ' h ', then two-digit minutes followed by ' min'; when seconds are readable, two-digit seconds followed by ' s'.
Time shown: 12 h 47 min
